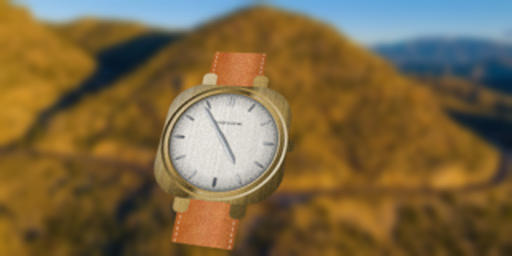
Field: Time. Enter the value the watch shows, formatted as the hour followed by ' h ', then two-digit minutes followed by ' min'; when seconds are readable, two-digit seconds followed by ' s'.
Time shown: 4 h 54 min
